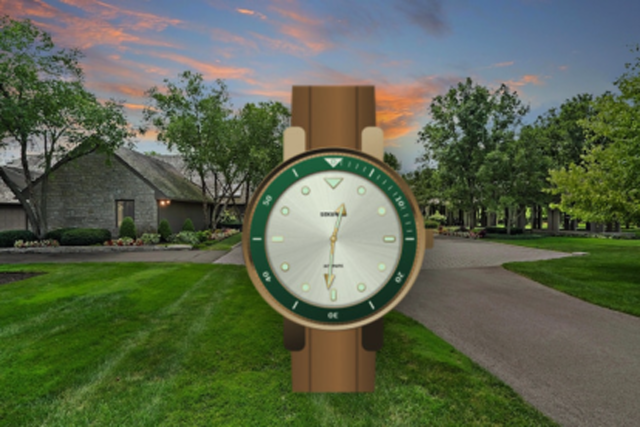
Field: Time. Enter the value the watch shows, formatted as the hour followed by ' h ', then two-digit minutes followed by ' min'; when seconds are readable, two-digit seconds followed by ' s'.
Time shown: 12 h 31 min
